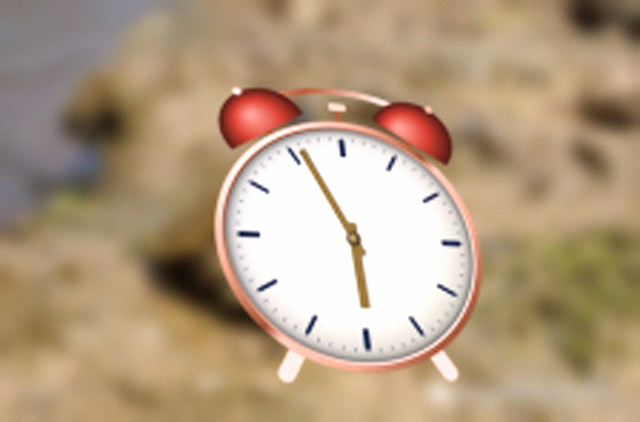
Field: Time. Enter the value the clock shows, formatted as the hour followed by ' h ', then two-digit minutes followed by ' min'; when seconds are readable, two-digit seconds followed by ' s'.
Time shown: 5 h 56 min
